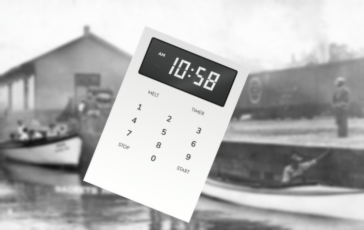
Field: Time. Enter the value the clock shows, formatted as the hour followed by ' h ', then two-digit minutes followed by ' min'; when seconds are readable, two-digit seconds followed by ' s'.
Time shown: 10 h 58 min
